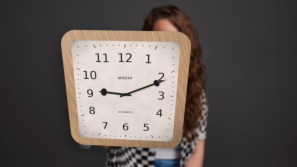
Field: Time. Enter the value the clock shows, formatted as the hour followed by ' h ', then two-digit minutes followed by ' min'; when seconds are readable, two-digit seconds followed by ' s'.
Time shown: 9 h 11 min
